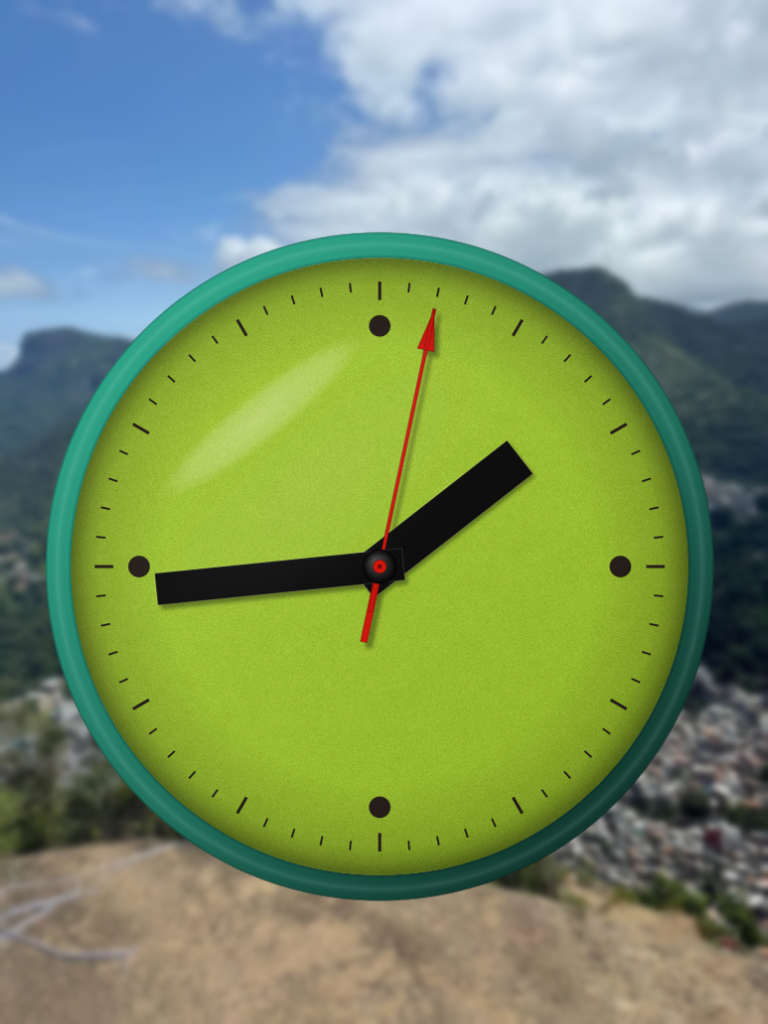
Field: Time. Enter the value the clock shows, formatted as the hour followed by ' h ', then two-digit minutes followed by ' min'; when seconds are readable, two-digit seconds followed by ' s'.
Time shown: 1 h 44 min 02 s
